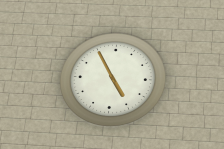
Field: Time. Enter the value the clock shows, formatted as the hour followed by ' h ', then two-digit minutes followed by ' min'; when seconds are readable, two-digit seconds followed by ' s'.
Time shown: 4 h 55 min
